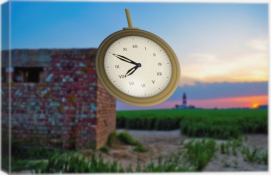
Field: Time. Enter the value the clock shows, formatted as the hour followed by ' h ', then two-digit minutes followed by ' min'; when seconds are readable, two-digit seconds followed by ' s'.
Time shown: 7 h 50 min
